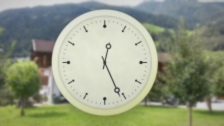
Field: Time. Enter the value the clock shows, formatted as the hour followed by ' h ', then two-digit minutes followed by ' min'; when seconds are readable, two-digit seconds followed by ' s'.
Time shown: 12 h 26 min
